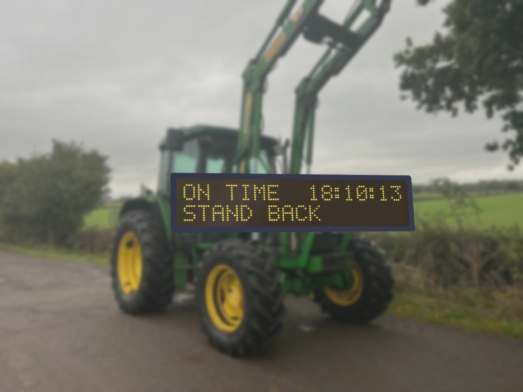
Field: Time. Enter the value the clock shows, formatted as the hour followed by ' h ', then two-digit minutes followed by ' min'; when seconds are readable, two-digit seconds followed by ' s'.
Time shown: 18 h 10 min 13 s
